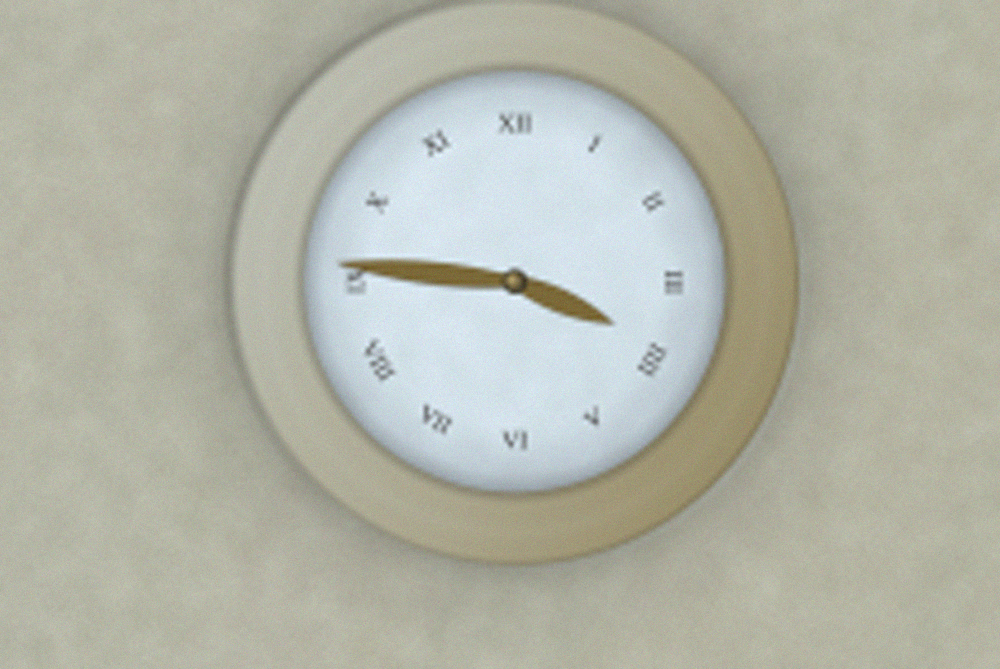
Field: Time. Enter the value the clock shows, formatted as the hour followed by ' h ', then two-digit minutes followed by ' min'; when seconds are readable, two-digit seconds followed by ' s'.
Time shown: 3 h 46 min
